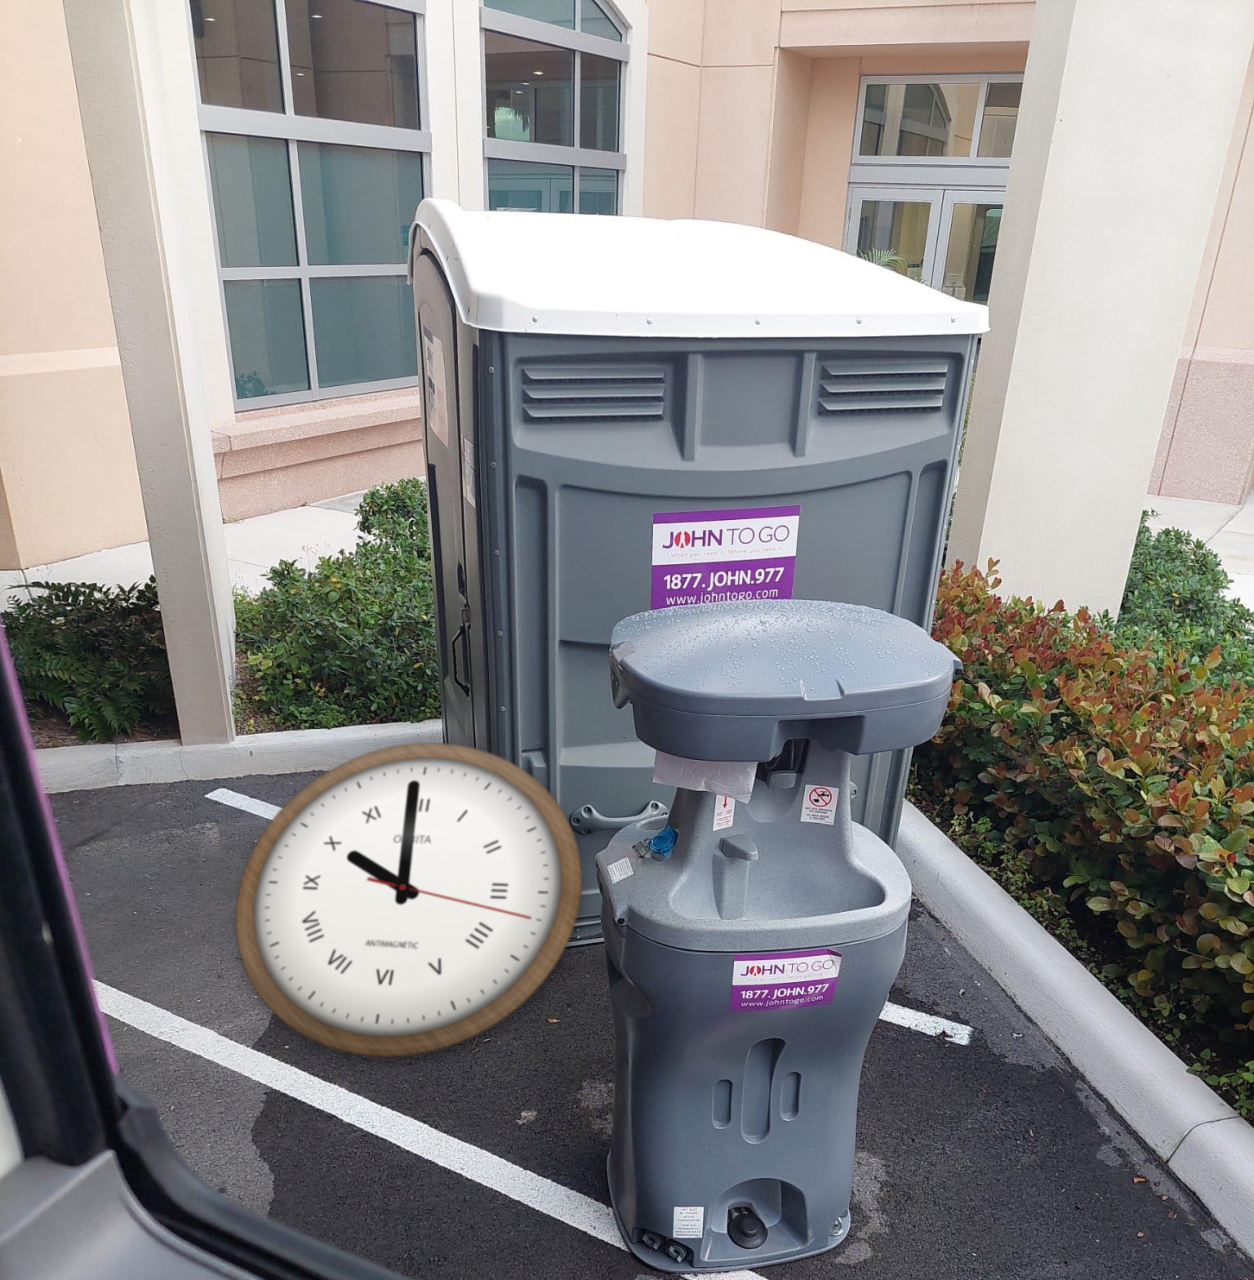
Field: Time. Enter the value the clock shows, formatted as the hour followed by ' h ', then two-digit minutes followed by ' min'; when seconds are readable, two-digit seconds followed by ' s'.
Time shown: 9 h 59 min 17 s
